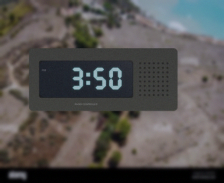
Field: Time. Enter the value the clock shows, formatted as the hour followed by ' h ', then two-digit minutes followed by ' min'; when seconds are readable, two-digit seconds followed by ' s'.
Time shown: 3 h 50 min
